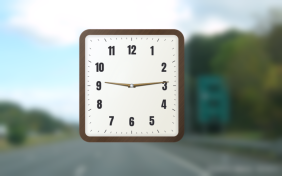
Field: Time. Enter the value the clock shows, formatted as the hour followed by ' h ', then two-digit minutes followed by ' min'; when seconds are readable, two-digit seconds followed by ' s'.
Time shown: 9 h 14 min
